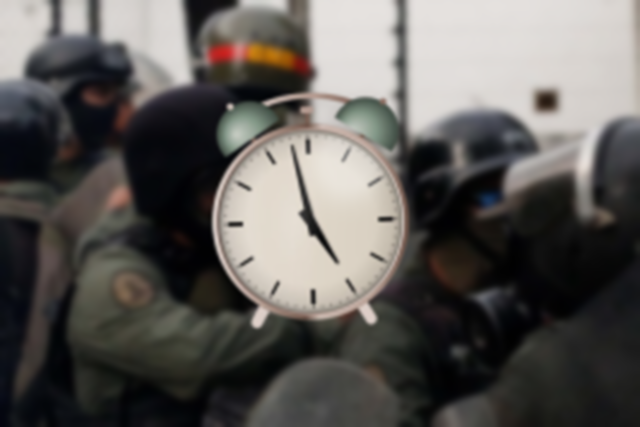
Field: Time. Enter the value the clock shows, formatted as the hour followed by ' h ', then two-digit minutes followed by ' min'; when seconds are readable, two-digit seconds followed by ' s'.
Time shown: 4 h 58 min
